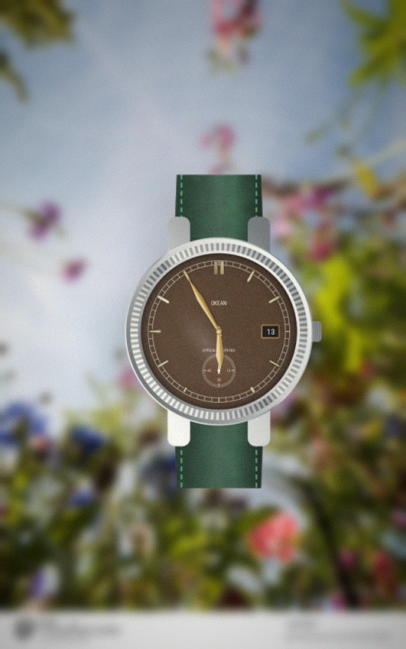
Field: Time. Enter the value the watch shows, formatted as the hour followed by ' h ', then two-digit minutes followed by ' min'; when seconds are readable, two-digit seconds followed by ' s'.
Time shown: 5 h 55 min
